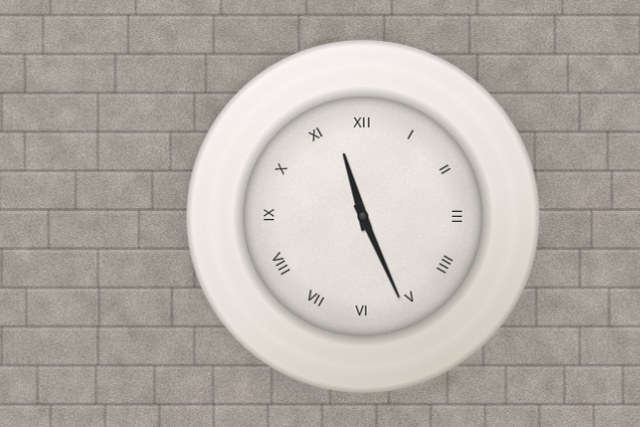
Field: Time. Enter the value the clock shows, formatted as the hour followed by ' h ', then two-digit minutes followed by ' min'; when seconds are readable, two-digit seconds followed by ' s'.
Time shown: 11 h 26 min
